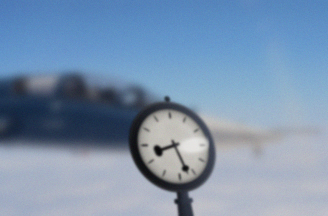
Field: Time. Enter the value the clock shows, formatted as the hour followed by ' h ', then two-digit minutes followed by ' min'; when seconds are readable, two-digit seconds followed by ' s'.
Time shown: 8 h 27 min
